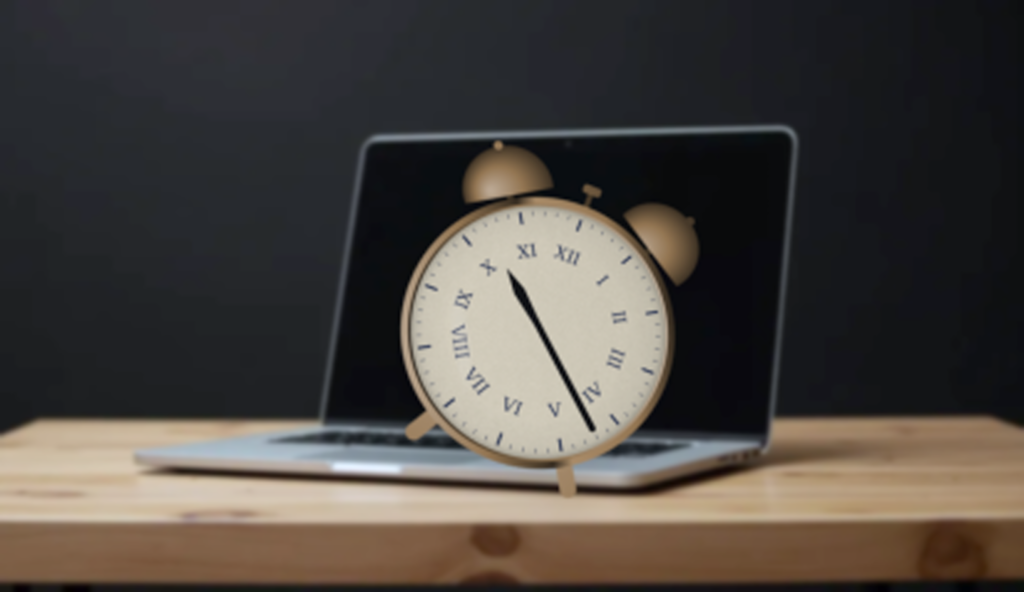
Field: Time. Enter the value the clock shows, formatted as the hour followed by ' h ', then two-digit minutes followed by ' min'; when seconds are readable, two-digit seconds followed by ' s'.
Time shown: 10 h 22 min
